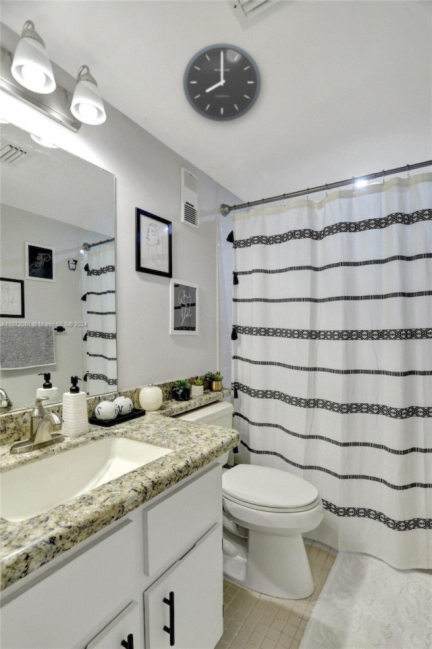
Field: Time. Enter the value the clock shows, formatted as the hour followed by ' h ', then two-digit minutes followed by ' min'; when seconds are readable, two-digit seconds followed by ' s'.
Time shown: 8 h 00 min
